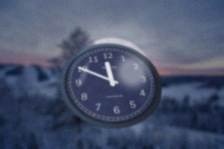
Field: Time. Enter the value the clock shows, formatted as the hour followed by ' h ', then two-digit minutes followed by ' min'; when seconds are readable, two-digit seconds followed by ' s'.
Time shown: 11 h 50 min
